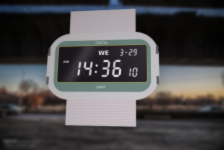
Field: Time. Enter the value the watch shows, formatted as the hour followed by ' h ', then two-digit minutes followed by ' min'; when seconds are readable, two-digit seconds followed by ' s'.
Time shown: 14 h 36 min 10 s
